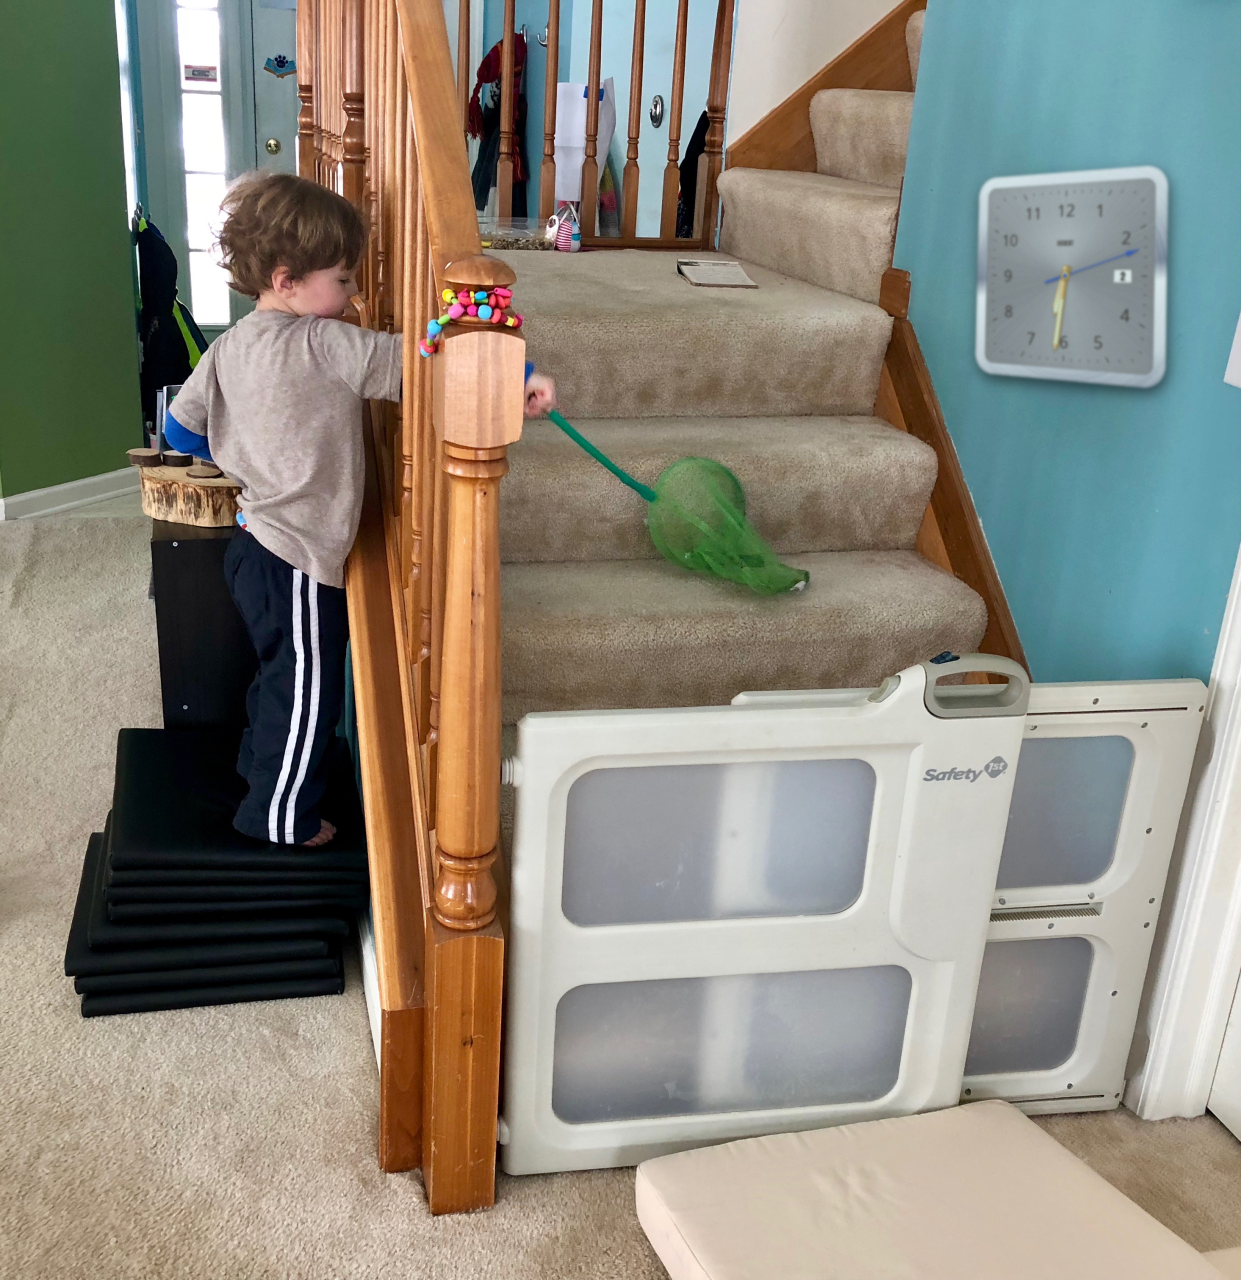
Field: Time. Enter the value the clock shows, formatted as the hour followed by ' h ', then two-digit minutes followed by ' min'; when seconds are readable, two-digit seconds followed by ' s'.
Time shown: 6 h 31 min 12 s
